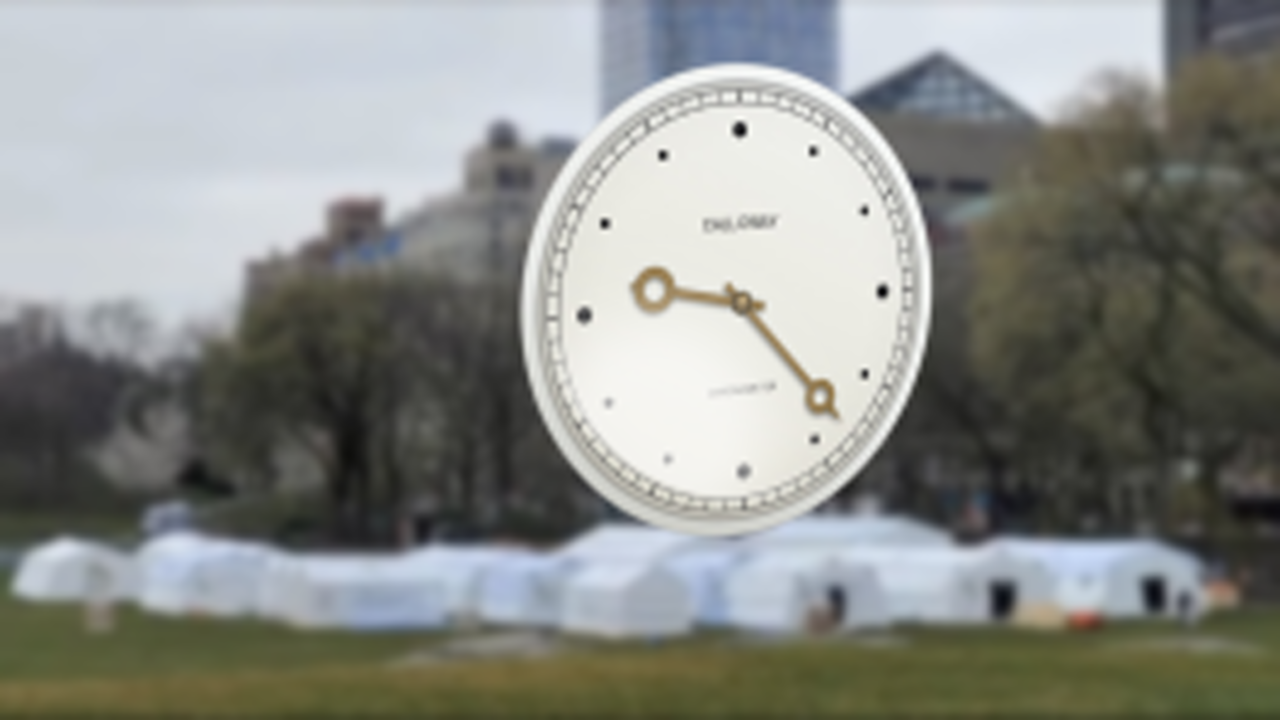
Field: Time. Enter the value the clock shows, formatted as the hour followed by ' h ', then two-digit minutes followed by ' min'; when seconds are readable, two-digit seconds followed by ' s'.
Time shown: 9 h 23 min
